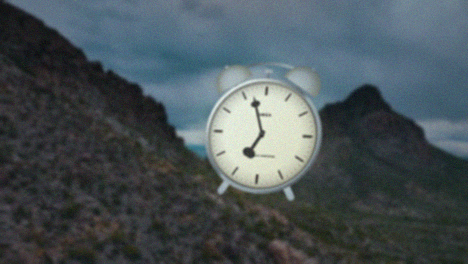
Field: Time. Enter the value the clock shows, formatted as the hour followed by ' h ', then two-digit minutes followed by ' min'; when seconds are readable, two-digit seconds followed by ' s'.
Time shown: 6 h 57 min
